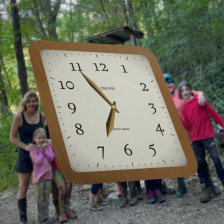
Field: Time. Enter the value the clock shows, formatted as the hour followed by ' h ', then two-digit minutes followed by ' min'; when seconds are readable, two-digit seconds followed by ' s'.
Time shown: 6 h 55 min
